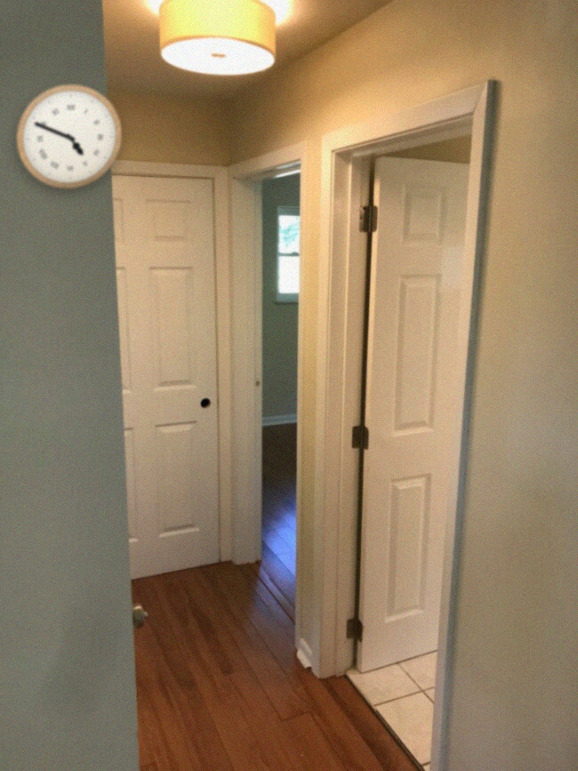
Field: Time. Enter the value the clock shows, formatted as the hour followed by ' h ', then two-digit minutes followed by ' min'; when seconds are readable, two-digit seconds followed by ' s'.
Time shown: 4 h 49 min
